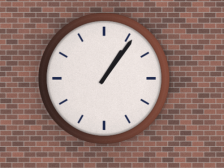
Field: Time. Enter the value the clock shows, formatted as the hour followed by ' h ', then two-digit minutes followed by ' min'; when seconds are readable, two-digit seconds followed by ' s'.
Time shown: 1 h 06 min
